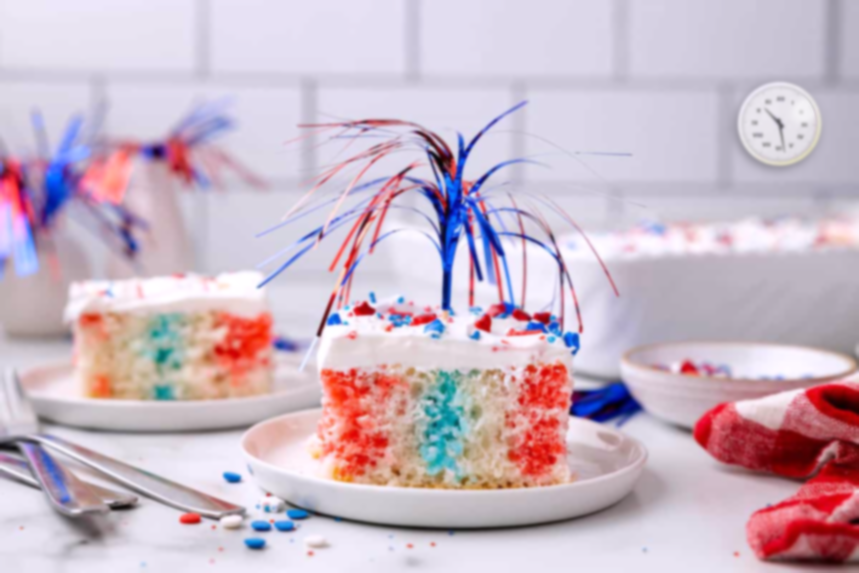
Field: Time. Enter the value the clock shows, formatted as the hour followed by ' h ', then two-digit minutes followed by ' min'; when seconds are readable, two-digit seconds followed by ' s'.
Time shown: 10 h 28 min
